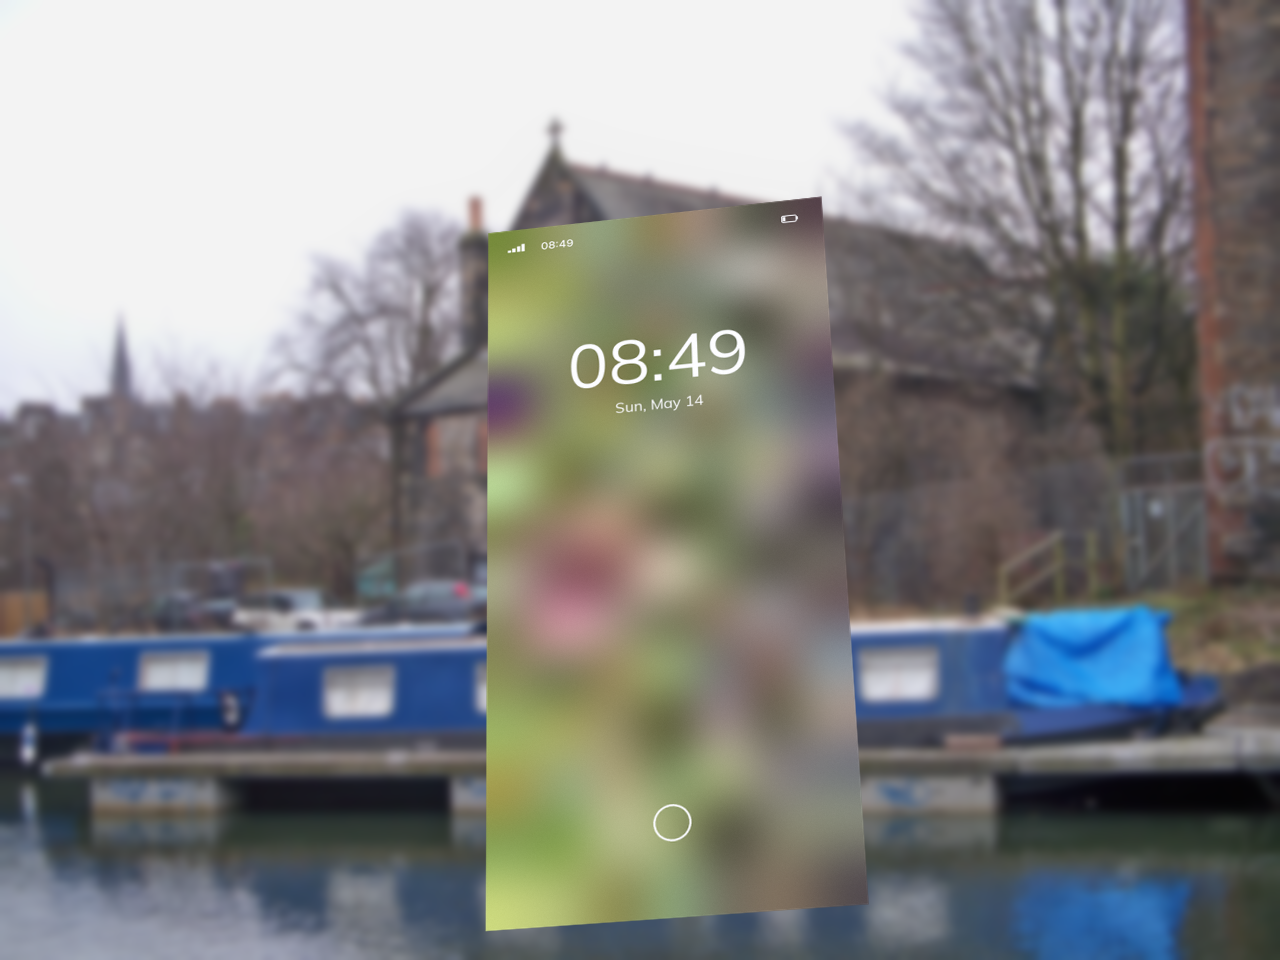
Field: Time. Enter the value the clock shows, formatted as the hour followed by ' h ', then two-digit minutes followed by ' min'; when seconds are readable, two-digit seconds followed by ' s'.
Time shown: 8 h 49 min
